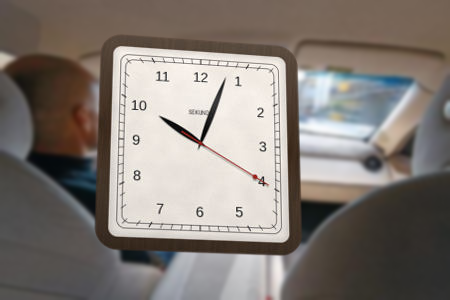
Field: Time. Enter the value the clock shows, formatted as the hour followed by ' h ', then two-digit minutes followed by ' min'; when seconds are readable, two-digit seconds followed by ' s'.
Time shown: 10 h 03 min 20 s
